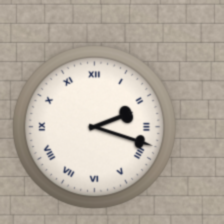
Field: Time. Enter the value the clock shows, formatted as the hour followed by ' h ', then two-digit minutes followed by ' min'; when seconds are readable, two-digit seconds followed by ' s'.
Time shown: 2 h 18 min
